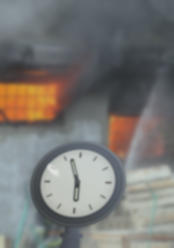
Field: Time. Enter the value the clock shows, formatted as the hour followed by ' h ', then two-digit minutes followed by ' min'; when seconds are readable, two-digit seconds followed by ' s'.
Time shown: 5 h 57 min
